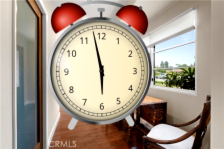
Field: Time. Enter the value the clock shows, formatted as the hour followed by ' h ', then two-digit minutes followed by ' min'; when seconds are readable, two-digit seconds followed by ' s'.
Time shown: 5 h 58 min
